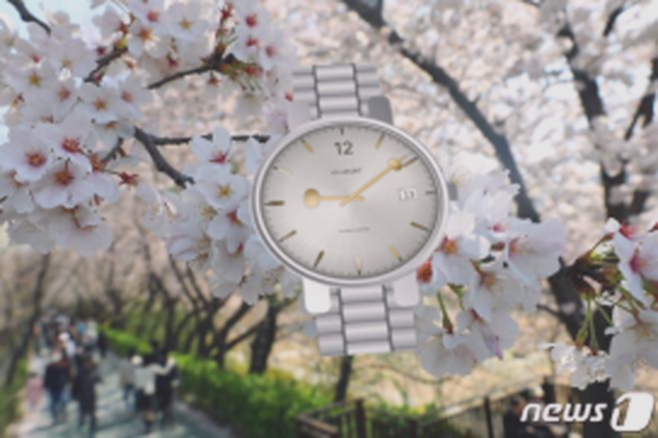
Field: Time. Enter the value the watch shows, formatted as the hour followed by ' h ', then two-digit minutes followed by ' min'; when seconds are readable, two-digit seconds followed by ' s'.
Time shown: 9 h 09 min
